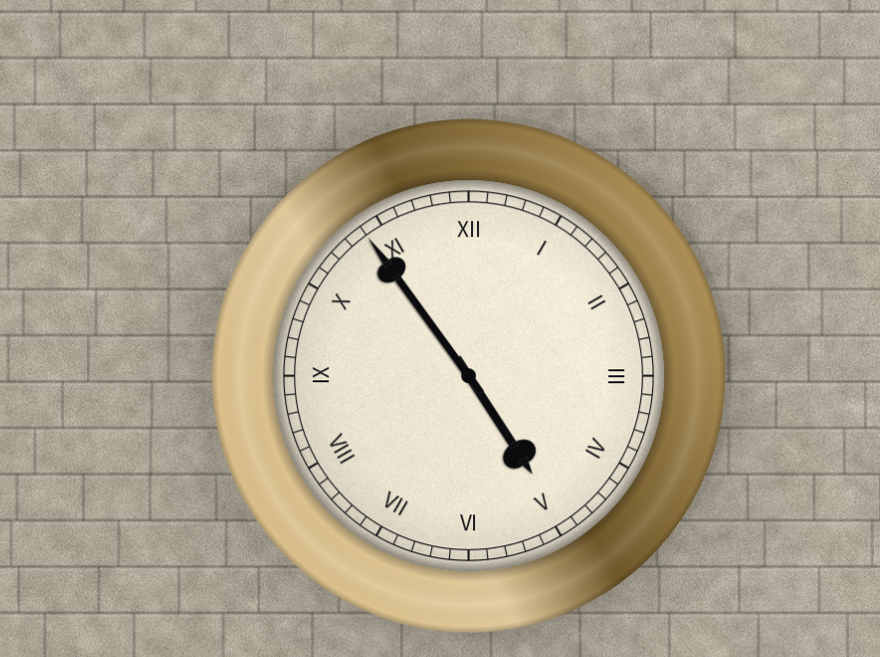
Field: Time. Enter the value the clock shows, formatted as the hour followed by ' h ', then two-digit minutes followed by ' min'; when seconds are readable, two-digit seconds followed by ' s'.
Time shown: 4 h 54 min
